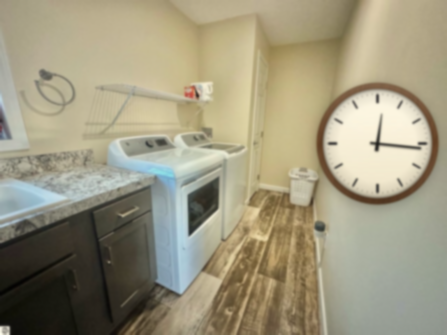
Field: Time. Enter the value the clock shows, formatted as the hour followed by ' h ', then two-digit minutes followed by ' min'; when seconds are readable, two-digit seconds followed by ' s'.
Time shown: 12 h 16 min
